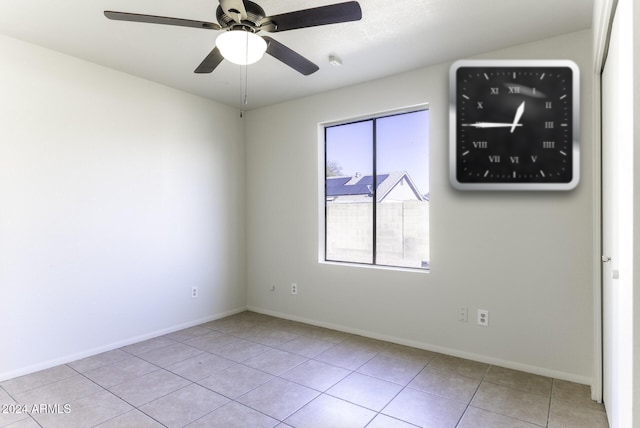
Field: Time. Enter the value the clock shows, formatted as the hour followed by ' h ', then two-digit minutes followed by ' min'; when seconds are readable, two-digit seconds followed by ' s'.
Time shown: 12 h 45 min
